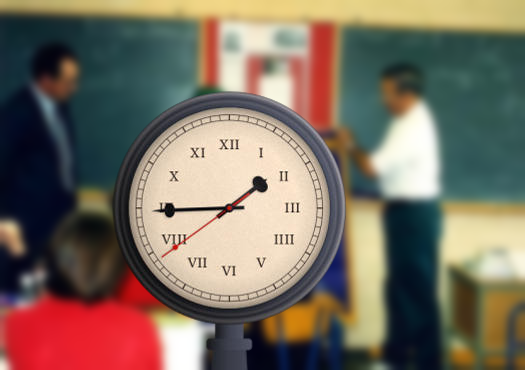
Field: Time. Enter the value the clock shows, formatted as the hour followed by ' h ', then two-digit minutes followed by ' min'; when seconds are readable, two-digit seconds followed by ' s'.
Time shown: 1 h 44 min 39 s
